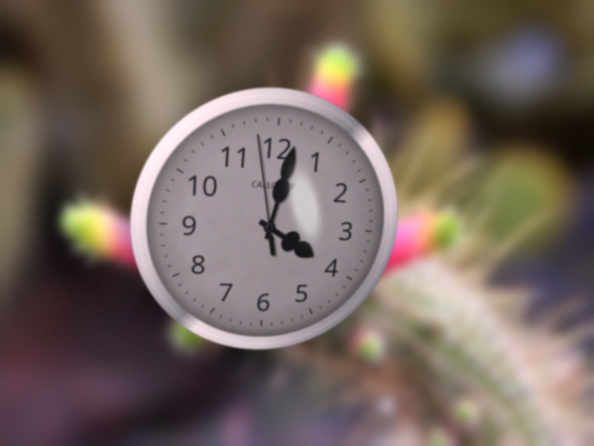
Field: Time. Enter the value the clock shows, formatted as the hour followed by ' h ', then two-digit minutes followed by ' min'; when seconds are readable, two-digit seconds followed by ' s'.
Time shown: 4 h 01 min 58 s
